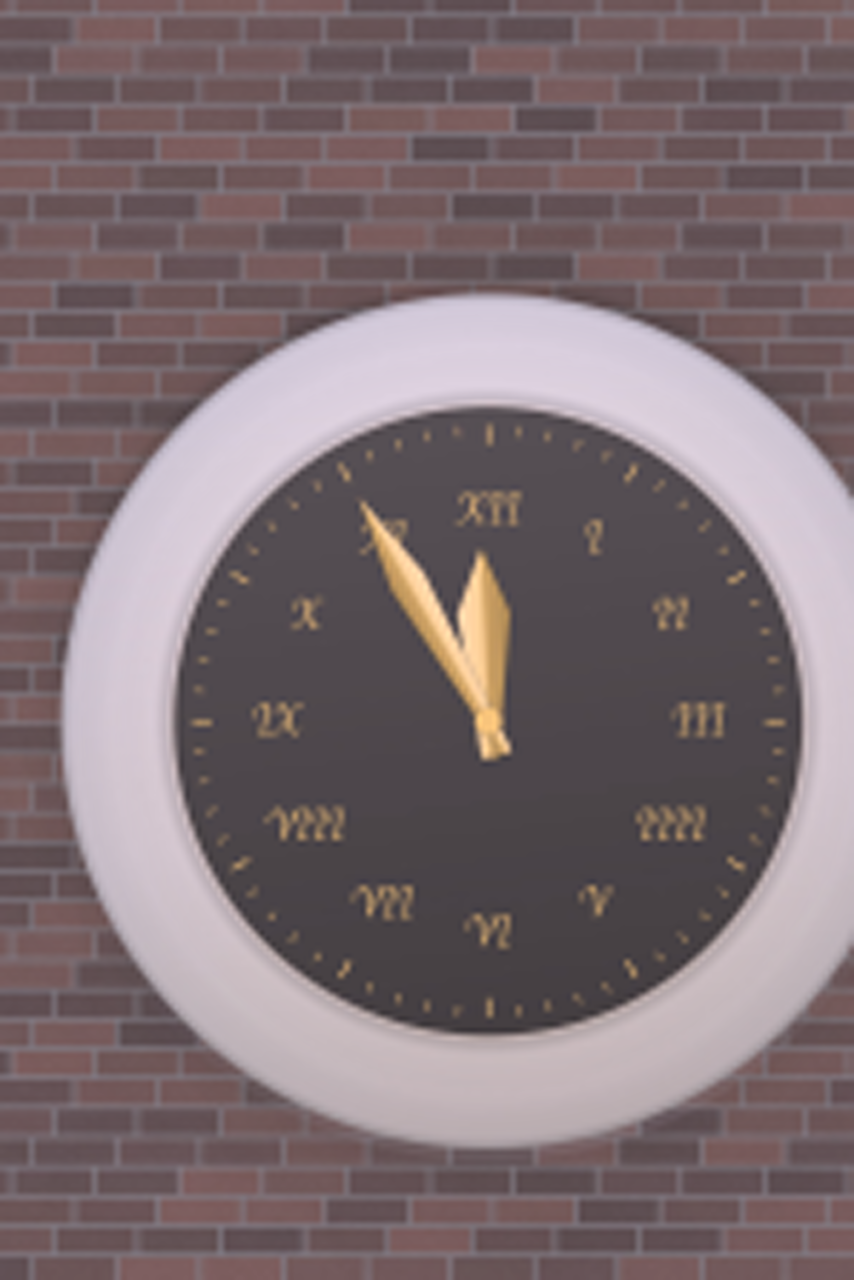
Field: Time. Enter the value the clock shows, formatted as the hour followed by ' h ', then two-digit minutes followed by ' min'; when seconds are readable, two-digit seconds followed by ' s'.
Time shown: 11 h 55 min
